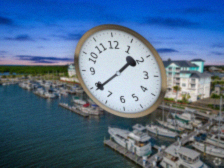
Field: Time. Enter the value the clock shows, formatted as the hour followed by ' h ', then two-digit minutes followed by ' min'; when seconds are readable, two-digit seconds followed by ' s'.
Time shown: 1 h 39 min
